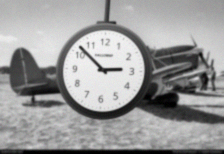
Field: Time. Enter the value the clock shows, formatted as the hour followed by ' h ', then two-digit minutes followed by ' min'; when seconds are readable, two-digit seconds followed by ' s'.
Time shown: 2 h 52 min
